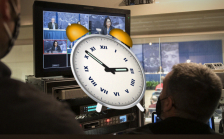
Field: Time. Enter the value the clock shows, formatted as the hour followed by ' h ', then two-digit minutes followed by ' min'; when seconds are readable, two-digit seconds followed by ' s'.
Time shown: 2 h 52 min
